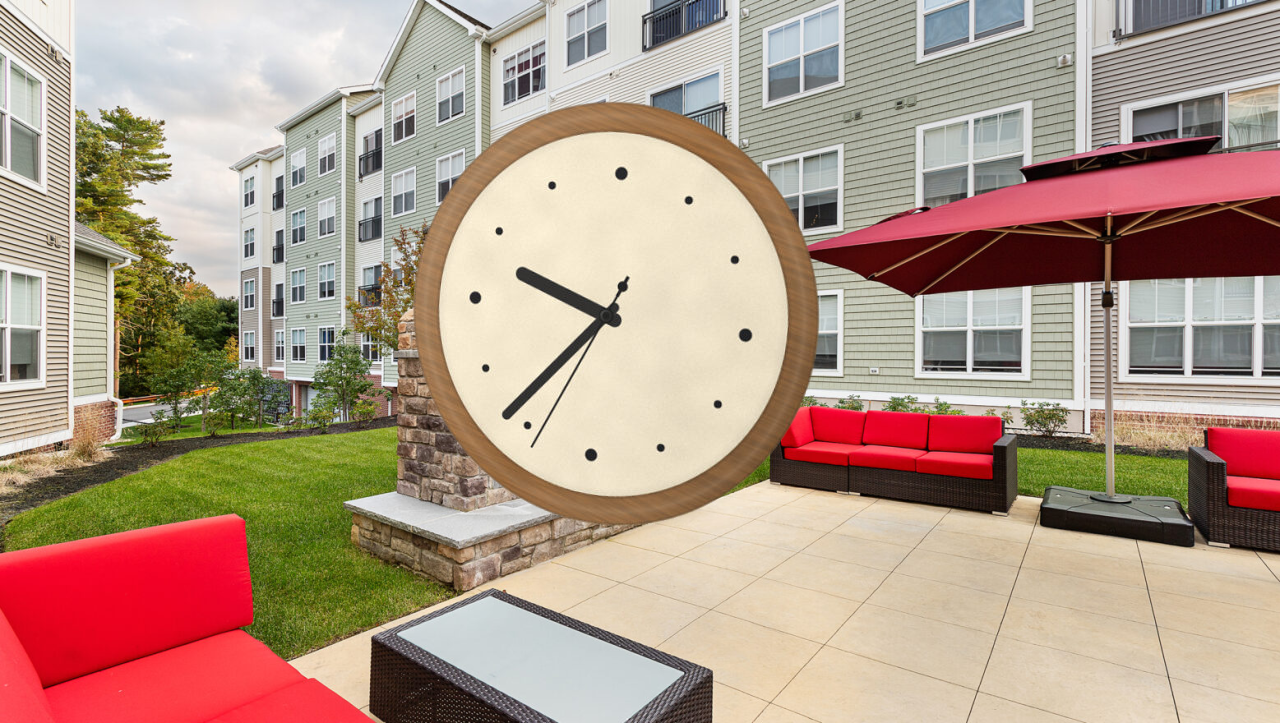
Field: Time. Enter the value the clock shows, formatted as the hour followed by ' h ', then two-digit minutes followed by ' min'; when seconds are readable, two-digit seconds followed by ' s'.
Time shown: 9 h 36 min 34 s
